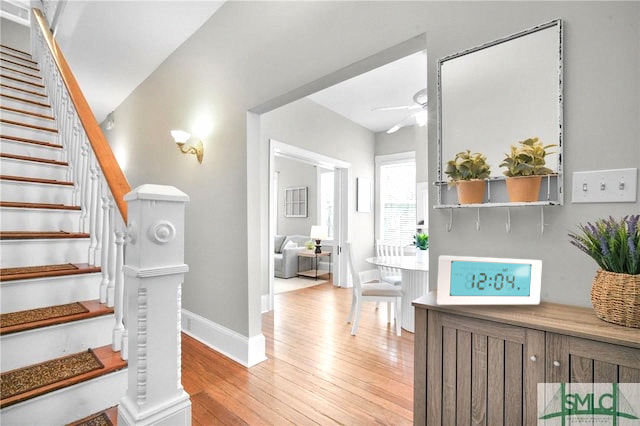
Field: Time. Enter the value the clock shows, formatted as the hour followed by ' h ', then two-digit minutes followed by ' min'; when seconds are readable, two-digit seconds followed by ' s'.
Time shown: 12 h 04 min
